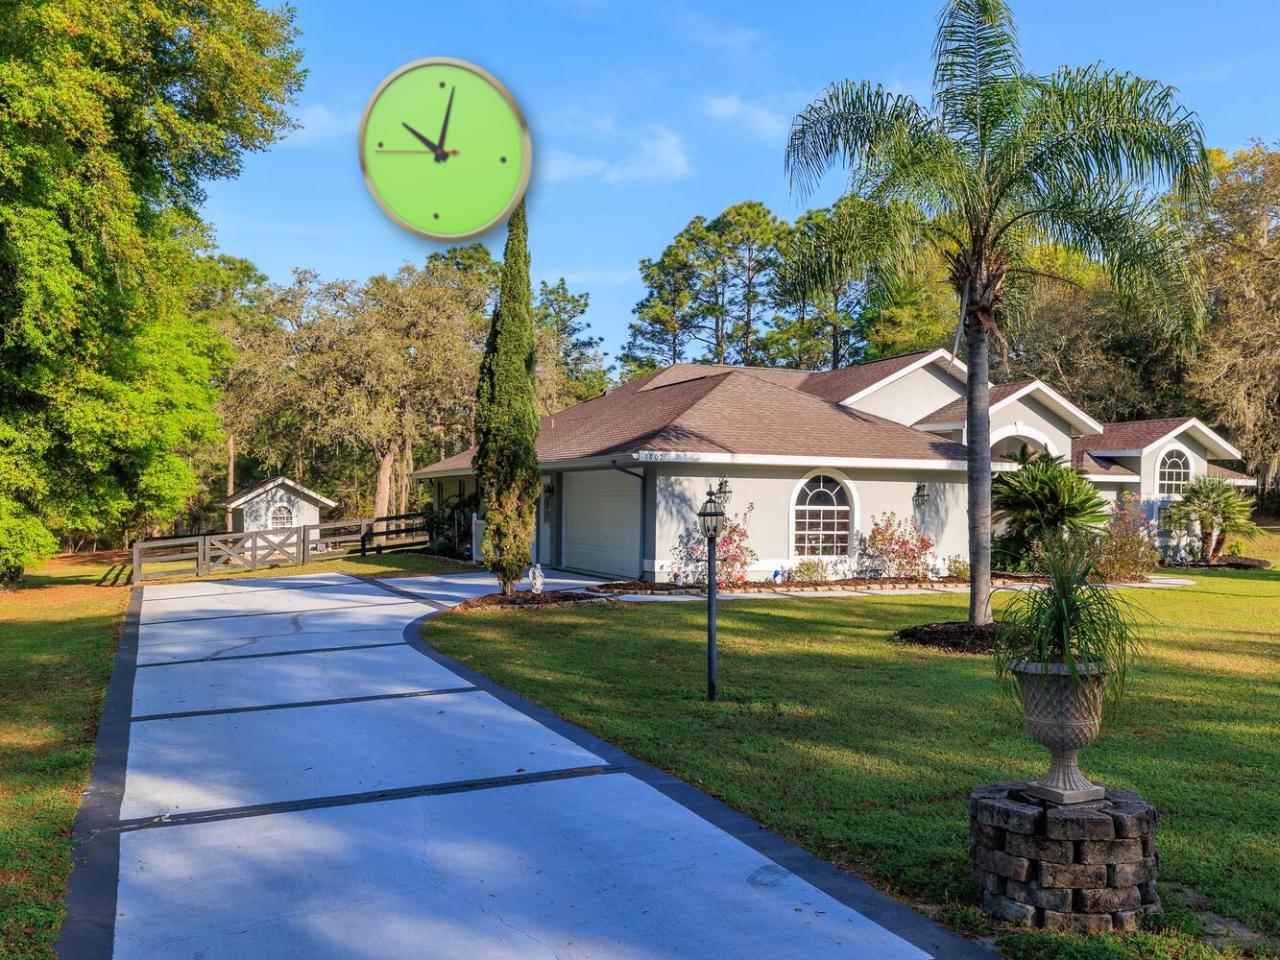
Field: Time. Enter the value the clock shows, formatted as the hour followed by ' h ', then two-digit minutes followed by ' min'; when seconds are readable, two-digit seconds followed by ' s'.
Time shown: 10 h 01 min 44 s
